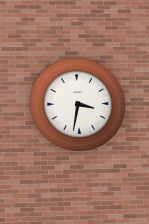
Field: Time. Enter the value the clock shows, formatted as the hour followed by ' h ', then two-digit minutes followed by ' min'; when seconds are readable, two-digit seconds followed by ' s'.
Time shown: 3 h 32 min
